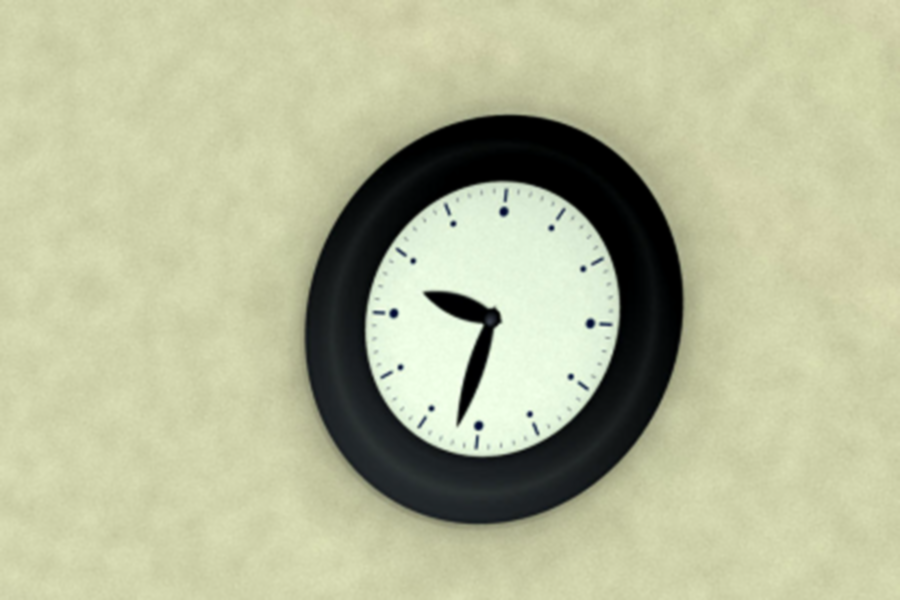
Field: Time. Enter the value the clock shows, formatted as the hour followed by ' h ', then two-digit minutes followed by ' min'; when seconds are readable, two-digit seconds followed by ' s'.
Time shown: 9 h 32 min
